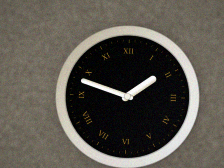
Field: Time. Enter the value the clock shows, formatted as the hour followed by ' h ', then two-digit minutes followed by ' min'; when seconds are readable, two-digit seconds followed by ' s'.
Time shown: 1 h 48 min
